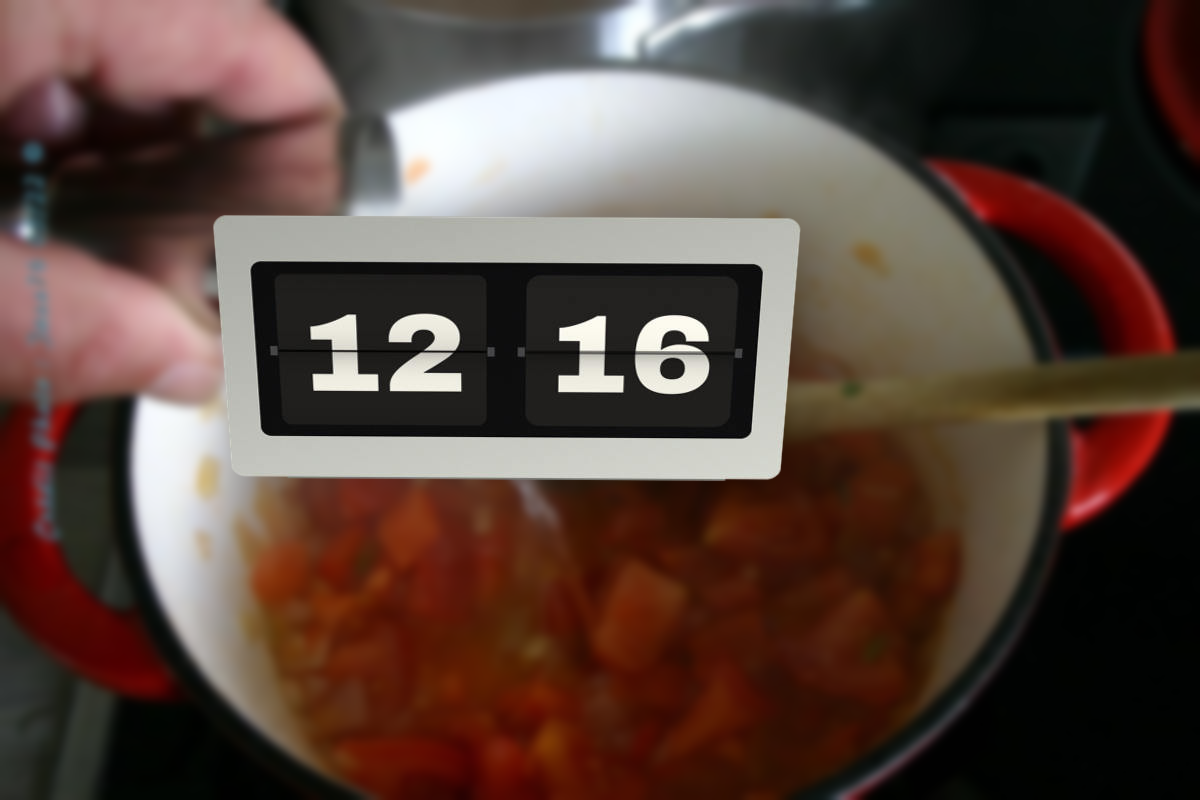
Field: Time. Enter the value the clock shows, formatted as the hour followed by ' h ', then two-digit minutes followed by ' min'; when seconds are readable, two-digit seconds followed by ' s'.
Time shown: 12 h 16 min
